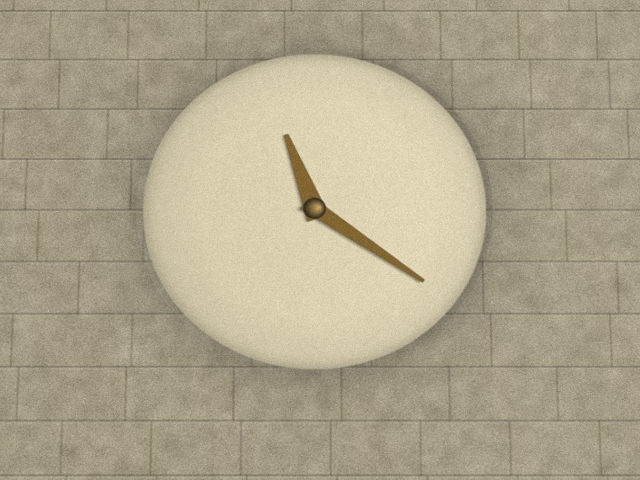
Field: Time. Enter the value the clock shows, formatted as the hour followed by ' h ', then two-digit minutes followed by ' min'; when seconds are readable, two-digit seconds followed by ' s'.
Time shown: 11 h 21 min
